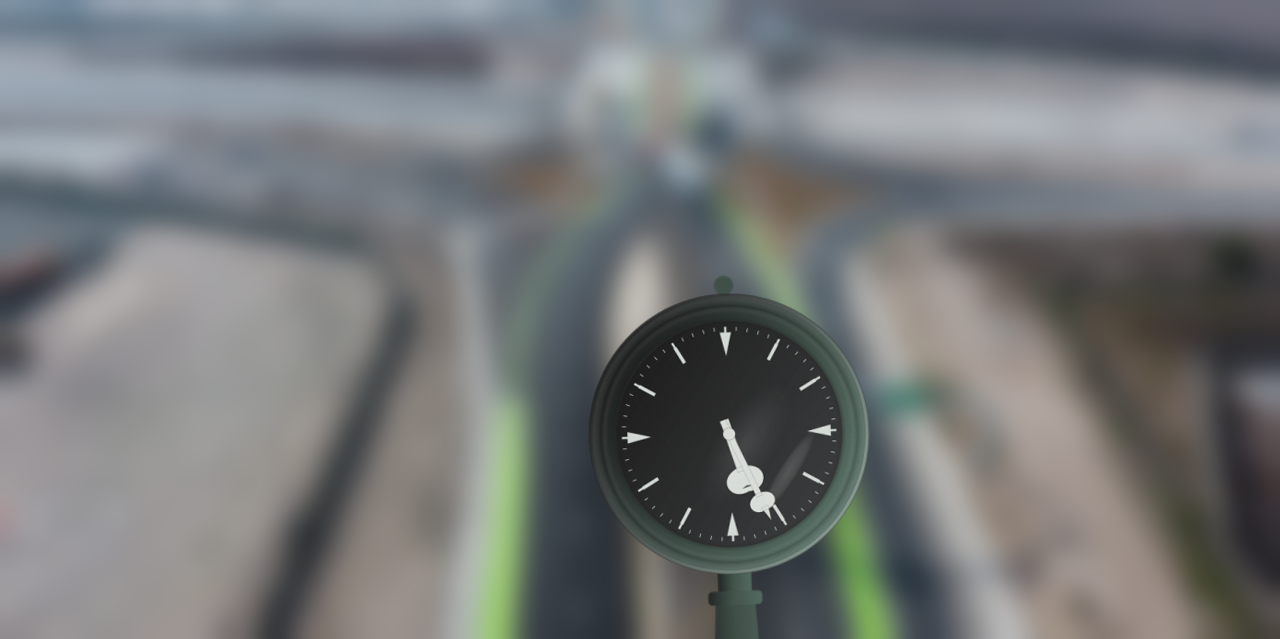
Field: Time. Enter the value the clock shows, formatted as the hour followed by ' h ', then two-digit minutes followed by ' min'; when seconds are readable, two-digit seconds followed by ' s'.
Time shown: 5 h 26 min
